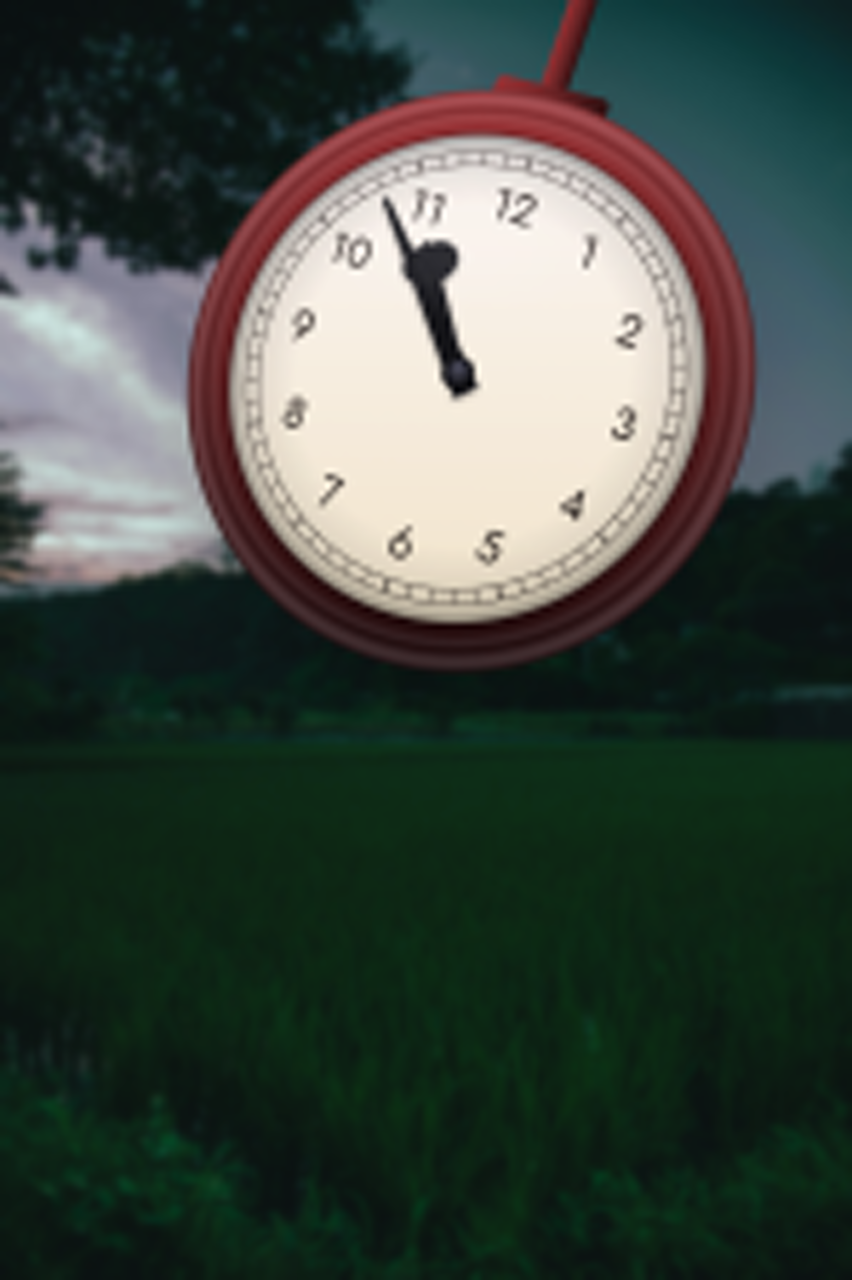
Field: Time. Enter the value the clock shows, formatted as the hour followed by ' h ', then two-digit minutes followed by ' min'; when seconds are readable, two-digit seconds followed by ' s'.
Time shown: 10 h 53 min
